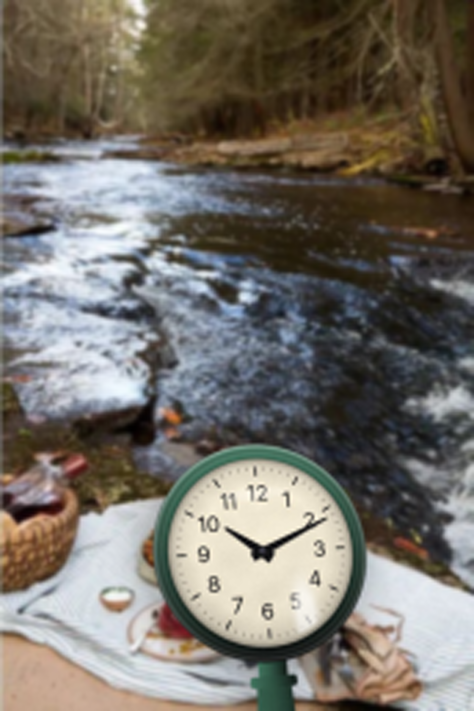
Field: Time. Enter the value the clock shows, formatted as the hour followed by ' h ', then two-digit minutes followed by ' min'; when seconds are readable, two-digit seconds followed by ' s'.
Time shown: 10 h 11 min
